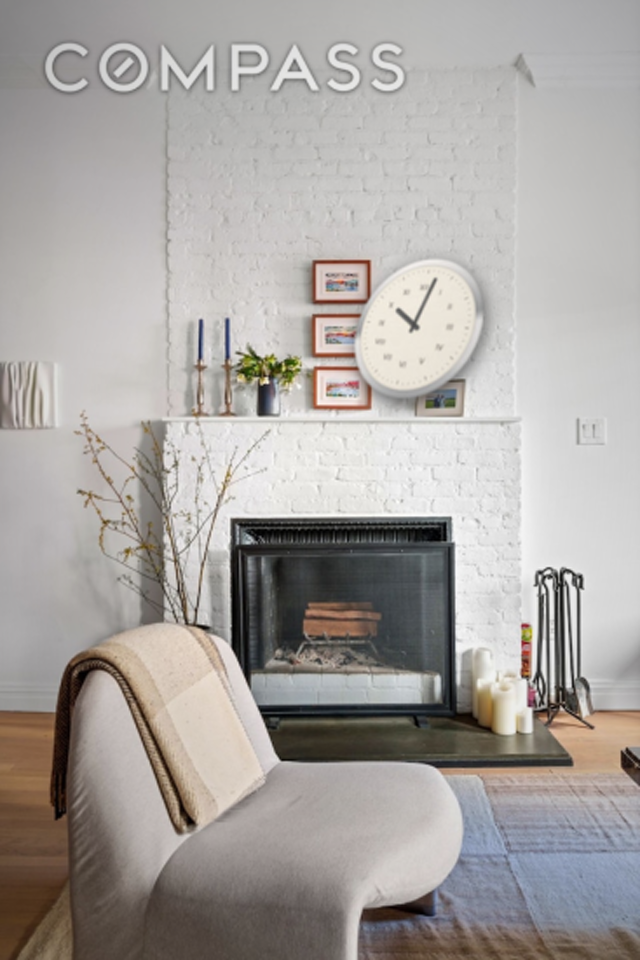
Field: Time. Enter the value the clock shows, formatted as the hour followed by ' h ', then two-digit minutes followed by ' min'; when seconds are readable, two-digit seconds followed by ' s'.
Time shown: 10 h 02 min
